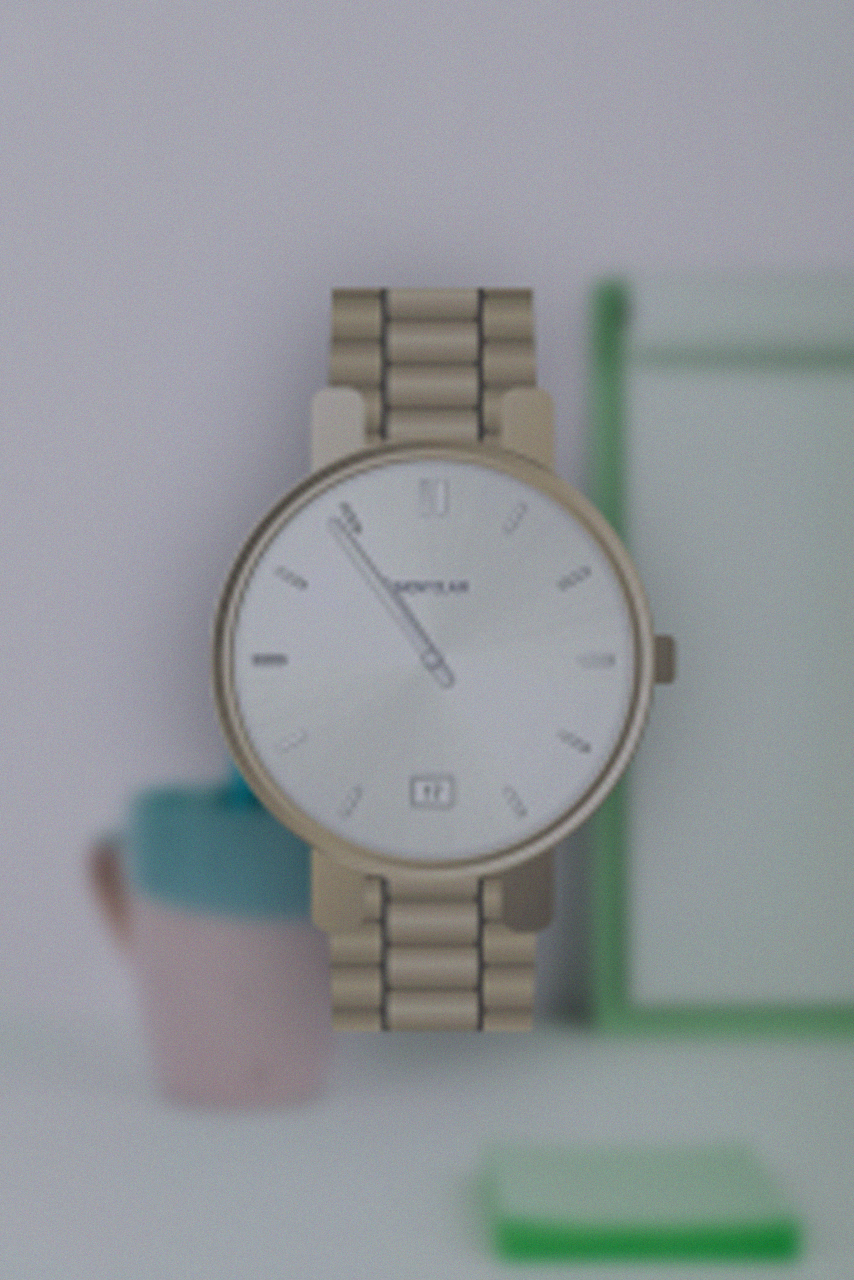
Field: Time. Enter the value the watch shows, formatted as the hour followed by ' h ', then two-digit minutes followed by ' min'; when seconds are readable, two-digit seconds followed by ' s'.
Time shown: 10 h 54 min
